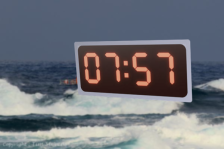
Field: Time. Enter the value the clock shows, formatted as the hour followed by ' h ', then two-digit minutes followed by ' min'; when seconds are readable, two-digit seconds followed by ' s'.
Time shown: 7 h 57 min
